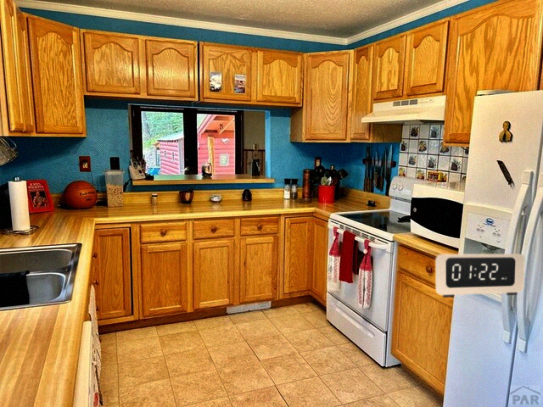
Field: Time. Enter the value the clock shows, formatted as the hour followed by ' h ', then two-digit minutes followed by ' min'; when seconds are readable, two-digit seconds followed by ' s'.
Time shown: 1 h 22 min
